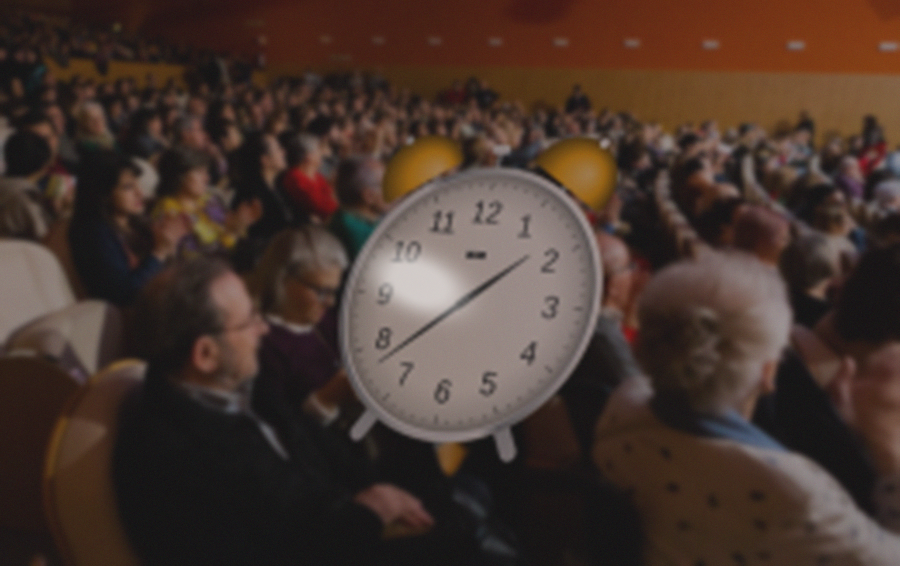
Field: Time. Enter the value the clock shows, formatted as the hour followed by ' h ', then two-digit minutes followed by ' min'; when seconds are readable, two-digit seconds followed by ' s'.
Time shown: 1 h 38 min
